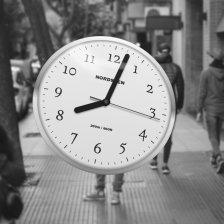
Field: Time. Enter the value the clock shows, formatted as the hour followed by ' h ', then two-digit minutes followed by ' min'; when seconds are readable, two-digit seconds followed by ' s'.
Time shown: 8 h 02 min 16 s
